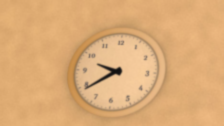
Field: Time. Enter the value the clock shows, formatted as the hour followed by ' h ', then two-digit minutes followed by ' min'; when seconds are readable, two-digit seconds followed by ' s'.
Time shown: 9 h 39 min
